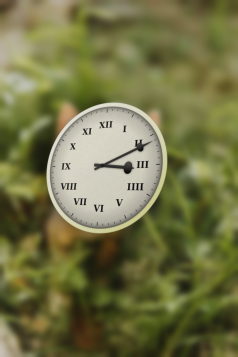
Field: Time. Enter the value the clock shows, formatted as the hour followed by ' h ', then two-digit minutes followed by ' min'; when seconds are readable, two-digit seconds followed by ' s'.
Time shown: 3 h 11 min
